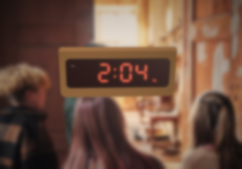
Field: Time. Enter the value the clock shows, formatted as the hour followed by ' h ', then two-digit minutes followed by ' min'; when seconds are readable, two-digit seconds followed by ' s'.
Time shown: 2 h 04 min
